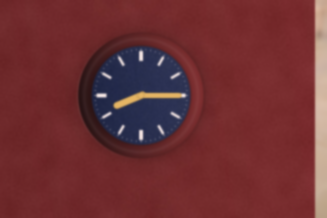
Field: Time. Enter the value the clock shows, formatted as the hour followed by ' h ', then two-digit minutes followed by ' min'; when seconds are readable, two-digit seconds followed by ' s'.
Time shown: 8 h 15 min
